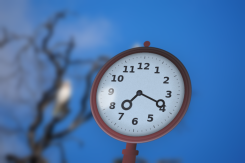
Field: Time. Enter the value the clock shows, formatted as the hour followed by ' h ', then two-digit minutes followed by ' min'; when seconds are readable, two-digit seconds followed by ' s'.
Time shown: 7 h 19 min
